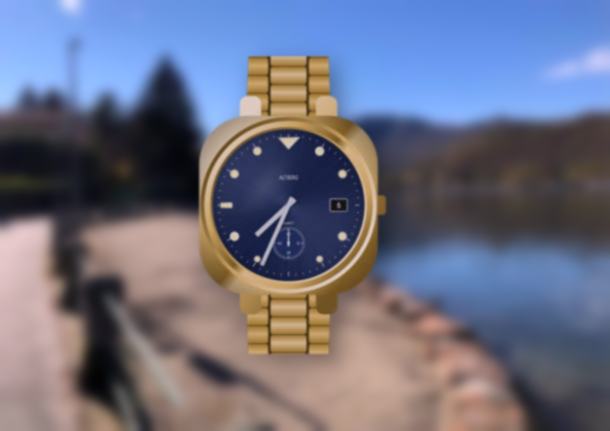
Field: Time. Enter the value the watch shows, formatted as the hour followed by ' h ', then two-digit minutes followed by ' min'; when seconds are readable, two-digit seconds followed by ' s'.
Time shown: 7 h 34 min
